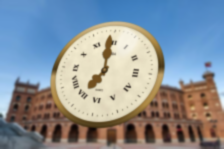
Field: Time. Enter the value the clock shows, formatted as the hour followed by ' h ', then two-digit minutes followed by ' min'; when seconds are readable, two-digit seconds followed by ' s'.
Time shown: 6 h 59 min
